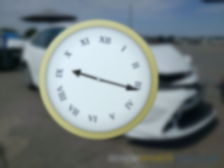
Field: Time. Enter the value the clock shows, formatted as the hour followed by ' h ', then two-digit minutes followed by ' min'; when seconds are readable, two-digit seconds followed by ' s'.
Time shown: 9 h 16 min
